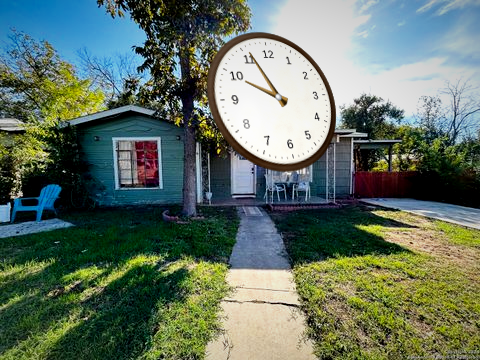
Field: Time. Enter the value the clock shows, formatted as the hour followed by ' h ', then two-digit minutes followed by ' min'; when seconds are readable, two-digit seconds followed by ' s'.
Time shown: 9 h 56 min
